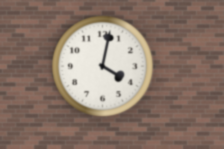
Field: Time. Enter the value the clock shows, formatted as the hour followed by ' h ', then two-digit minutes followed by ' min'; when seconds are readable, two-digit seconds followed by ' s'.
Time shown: 4 h 02 min
